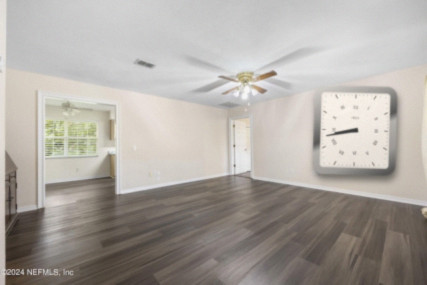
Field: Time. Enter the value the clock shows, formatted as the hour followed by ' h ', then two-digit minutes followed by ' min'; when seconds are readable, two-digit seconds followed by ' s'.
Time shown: 8 h 43 min
